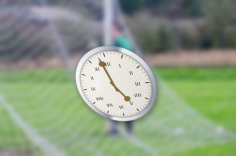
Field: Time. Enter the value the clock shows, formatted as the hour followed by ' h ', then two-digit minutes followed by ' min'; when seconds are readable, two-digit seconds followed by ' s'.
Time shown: 4 h 58 min
